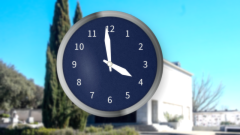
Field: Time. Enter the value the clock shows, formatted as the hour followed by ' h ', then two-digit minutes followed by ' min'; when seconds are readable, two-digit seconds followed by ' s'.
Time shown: 3 h 59 min
